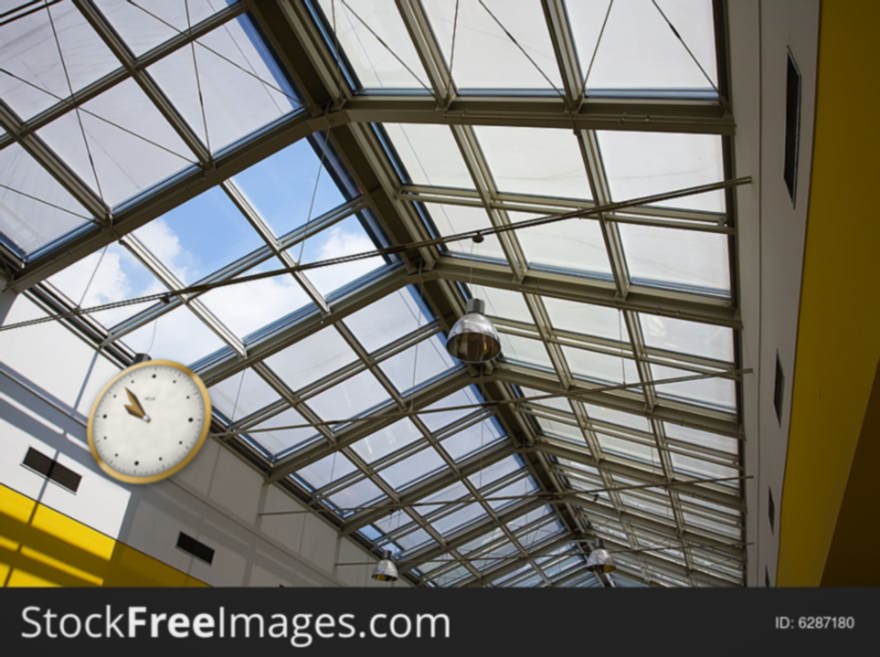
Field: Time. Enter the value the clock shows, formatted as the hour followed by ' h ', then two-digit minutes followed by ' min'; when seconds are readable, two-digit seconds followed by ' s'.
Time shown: 9 h 53 min
